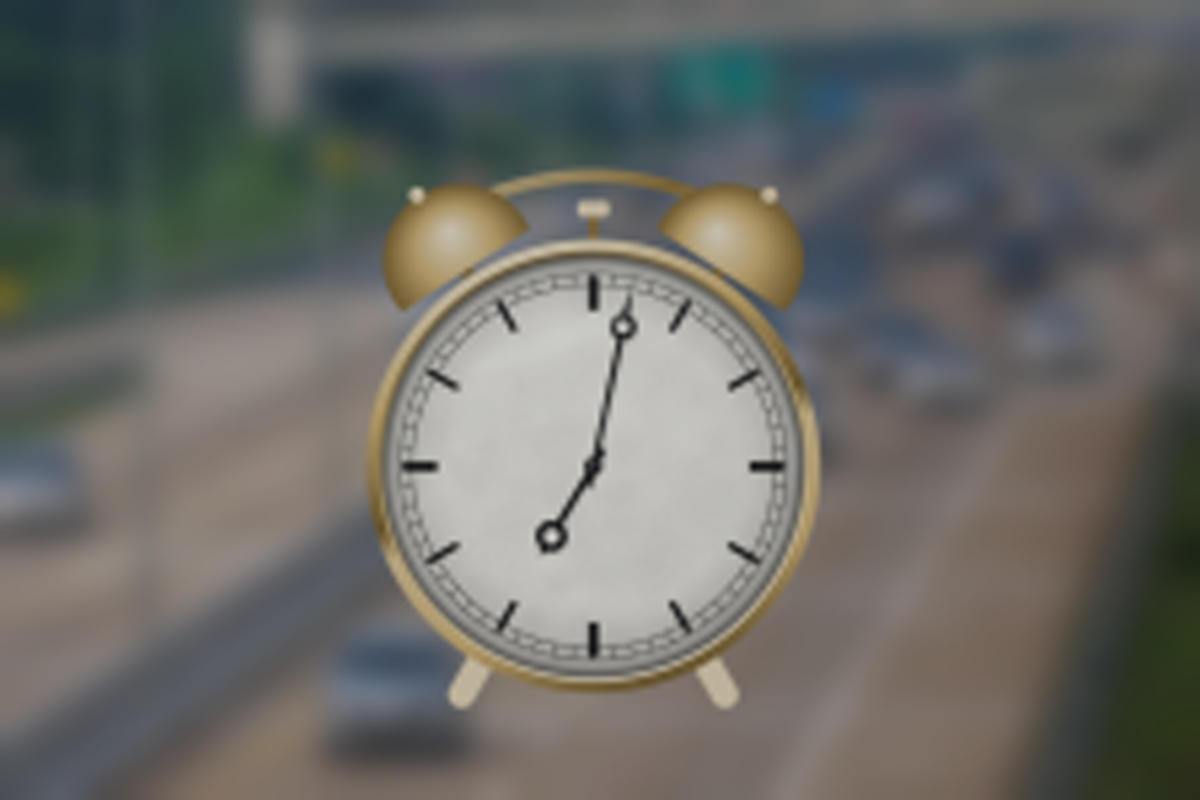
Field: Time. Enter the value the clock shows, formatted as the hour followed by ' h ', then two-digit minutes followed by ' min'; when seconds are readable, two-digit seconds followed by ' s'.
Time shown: 7 h 02 min
